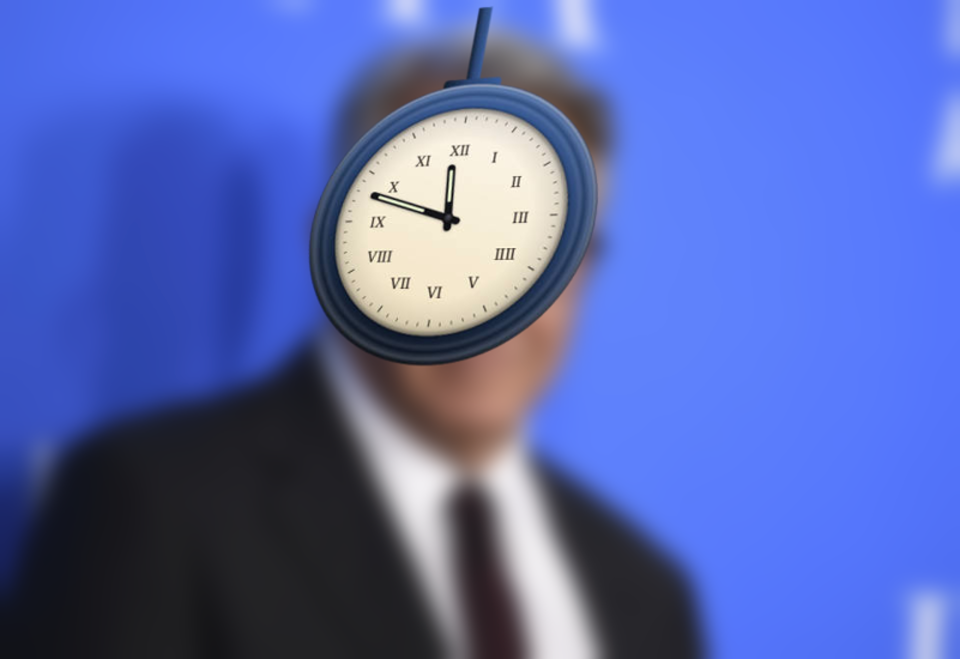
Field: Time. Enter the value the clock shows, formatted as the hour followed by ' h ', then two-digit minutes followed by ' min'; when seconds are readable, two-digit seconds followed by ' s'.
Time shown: 11 h 48 min
